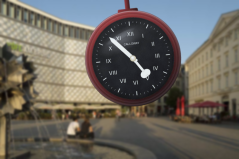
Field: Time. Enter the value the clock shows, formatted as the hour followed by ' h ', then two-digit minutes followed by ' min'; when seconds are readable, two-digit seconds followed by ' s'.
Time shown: 4 h 53 min
